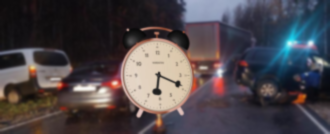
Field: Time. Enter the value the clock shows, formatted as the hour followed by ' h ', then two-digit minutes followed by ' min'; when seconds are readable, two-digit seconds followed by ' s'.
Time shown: 6 h 19 min
